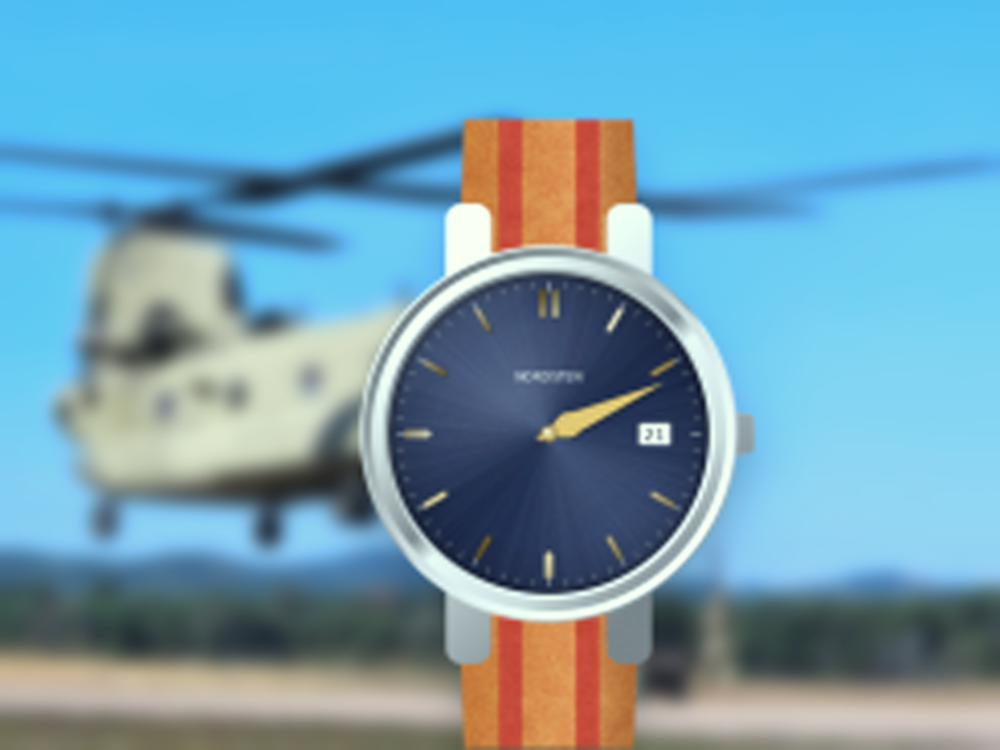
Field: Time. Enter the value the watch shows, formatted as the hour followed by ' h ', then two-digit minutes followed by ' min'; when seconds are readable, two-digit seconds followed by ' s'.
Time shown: 2 h 11 min
